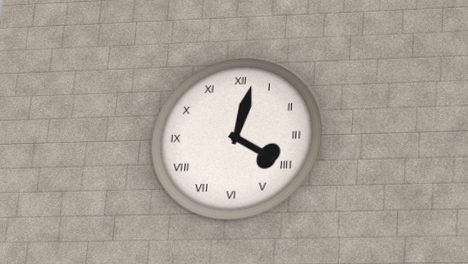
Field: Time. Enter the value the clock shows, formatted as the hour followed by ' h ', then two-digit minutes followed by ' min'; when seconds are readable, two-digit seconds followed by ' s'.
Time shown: 4 h 02 min
